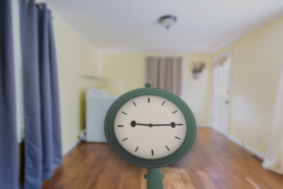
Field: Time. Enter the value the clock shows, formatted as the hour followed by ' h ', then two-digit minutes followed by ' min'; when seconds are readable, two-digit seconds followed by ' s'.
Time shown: 9 h 15 min
